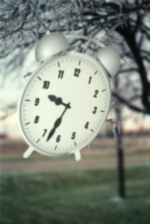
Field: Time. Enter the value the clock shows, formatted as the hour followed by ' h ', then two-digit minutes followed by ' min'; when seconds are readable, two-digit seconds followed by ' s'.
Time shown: 9 h 33 min
